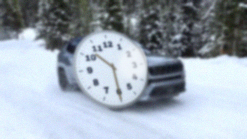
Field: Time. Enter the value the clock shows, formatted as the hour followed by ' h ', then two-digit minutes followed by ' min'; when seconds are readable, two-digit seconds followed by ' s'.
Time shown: 10 h 30 min
